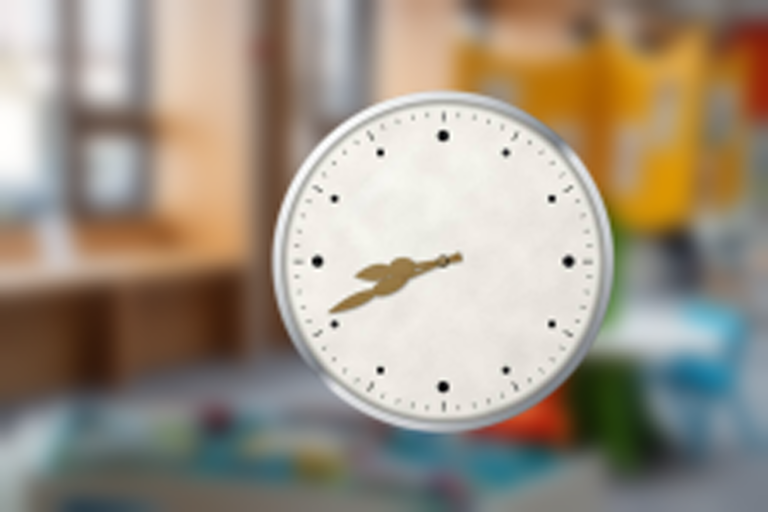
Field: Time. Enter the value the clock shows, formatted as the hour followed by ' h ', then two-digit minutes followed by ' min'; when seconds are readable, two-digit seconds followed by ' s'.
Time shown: 8 h 41 min
